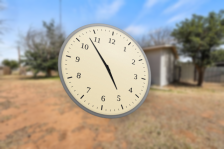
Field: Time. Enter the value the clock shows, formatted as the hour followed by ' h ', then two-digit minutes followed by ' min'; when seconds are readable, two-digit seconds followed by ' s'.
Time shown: 4 h 53 min
